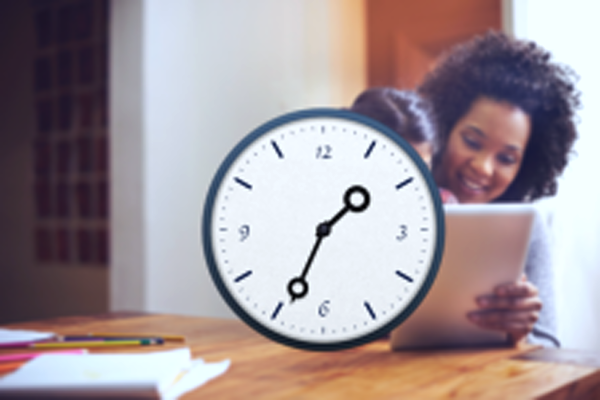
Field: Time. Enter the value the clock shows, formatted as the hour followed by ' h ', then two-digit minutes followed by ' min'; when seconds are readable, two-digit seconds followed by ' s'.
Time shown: 1 h 34 min
